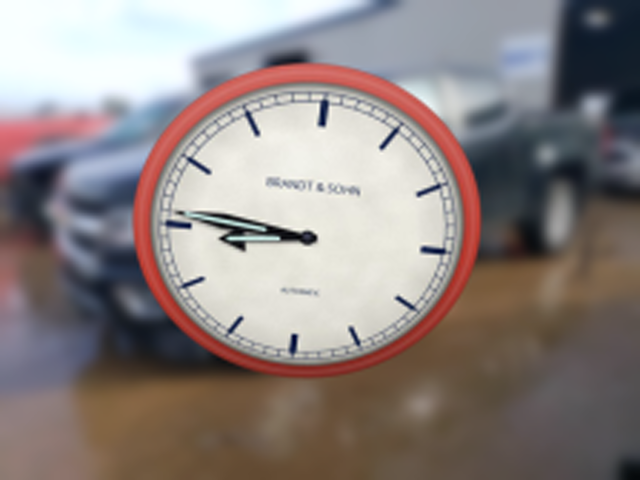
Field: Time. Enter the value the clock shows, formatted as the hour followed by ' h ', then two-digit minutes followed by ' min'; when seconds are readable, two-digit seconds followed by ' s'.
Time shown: 8 h 46 min
